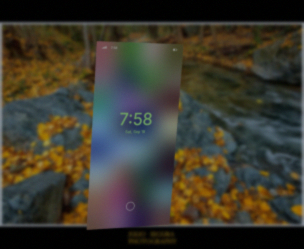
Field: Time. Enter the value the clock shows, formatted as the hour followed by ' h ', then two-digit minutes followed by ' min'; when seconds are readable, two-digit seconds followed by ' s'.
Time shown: 7 h 58 min
